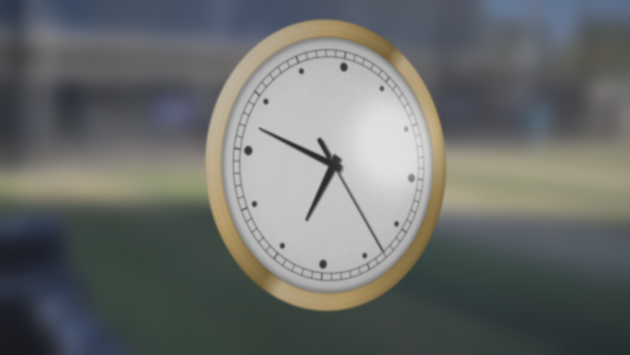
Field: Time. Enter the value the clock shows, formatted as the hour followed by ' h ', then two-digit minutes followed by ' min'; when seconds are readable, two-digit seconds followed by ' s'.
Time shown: 6 h 47 min 23 s
